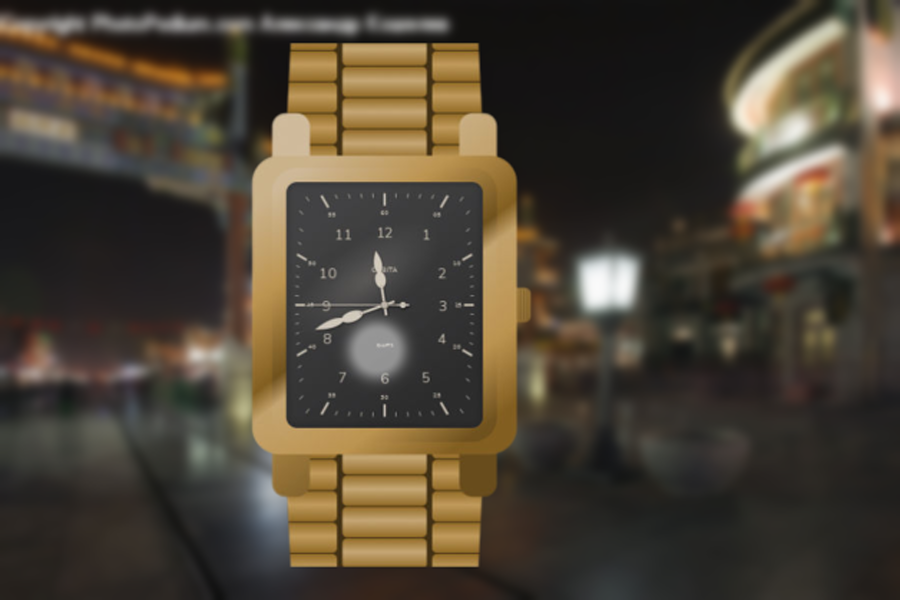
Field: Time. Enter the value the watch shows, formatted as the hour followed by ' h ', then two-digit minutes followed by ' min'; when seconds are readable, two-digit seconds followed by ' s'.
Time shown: 11 h 41 min 45 s
